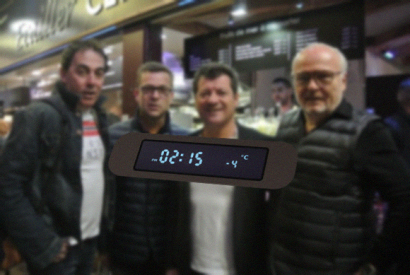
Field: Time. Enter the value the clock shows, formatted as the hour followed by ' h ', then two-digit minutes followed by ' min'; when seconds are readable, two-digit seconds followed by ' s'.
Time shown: 2 h 15 min
